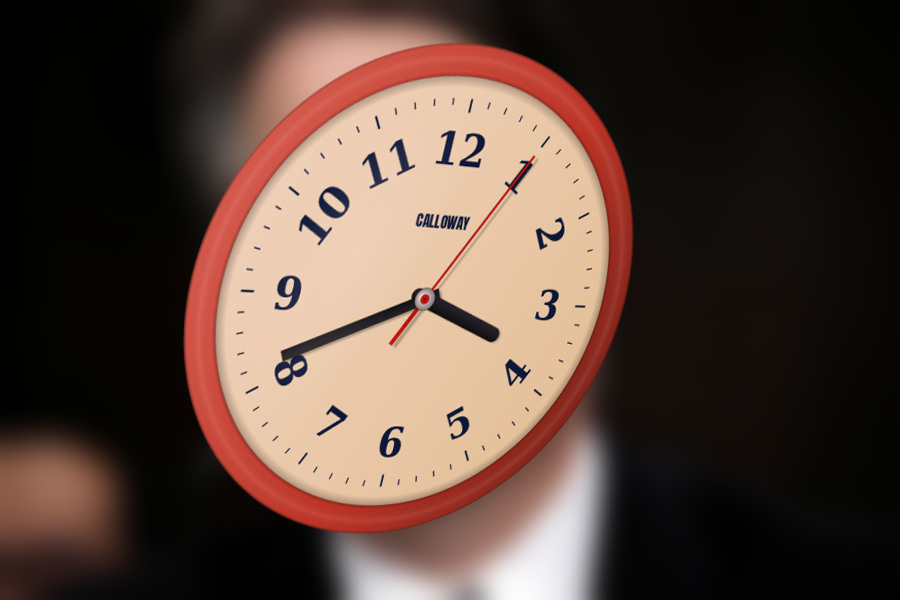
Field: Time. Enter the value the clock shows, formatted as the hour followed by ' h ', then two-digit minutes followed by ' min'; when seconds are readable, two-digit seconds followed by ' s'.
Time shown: 3 h 41 min 05 s
